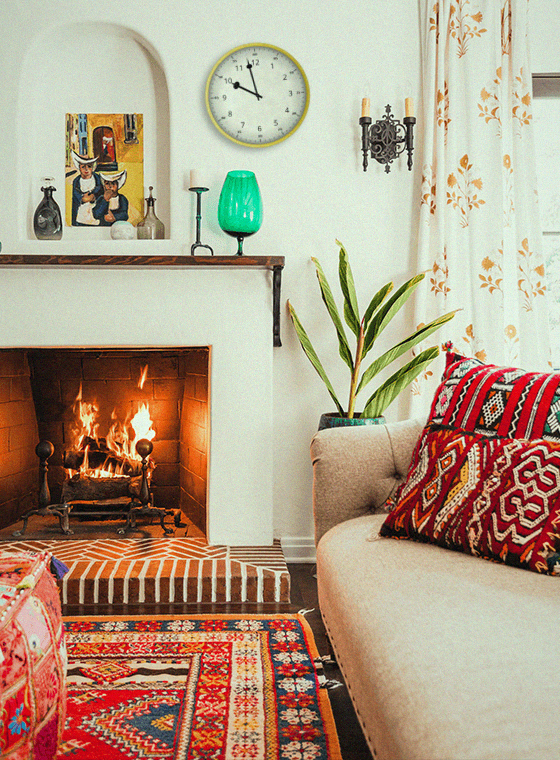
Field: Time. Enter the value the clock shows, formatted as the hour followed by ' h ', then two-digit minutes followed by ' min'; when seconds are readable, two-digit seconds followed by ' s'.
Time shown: 9 h 58 min
